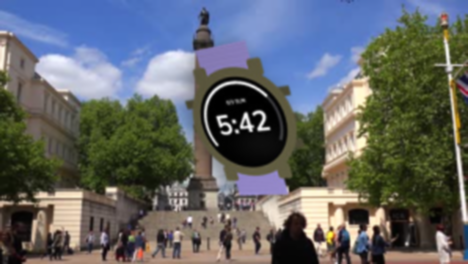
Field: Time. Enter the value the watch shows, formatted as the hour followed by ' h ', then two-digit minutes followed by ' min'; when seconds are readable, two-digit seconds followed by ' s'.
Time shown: 5 h 42 min
